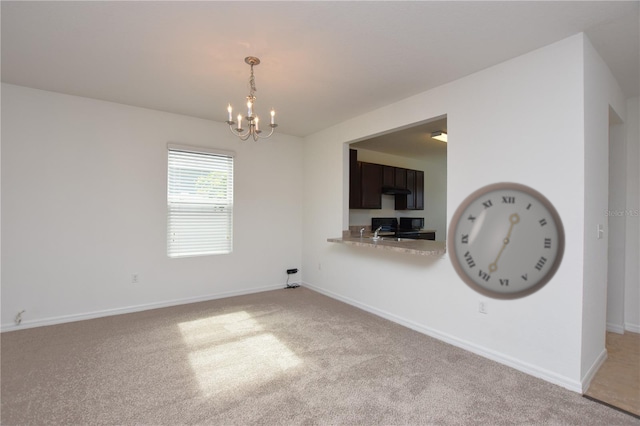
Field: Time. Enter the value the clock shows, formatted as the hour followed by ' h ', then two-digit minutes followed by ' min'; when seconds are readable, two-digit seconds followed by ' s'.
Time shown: 12 h 34 min
